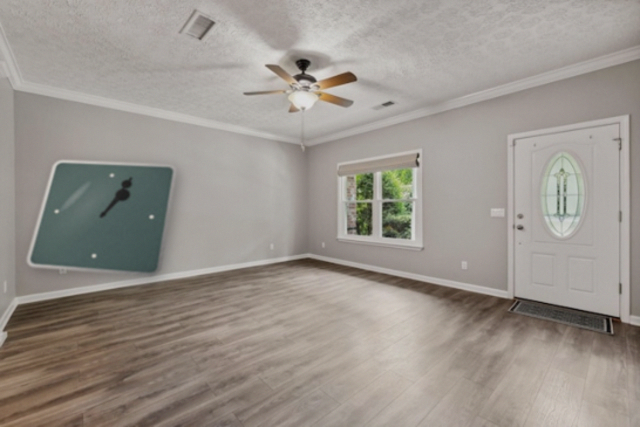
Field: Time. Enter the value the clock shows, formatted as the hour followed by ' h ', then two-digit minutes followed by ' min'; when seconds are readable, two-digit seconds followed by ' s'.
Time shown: 1 h 04 min
